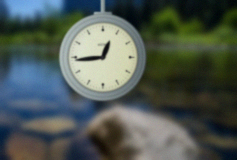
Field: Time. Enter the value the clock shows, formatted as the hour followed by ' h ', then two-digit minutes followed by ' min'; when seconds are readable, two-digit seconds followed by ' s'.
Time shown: 12 h 44 min
